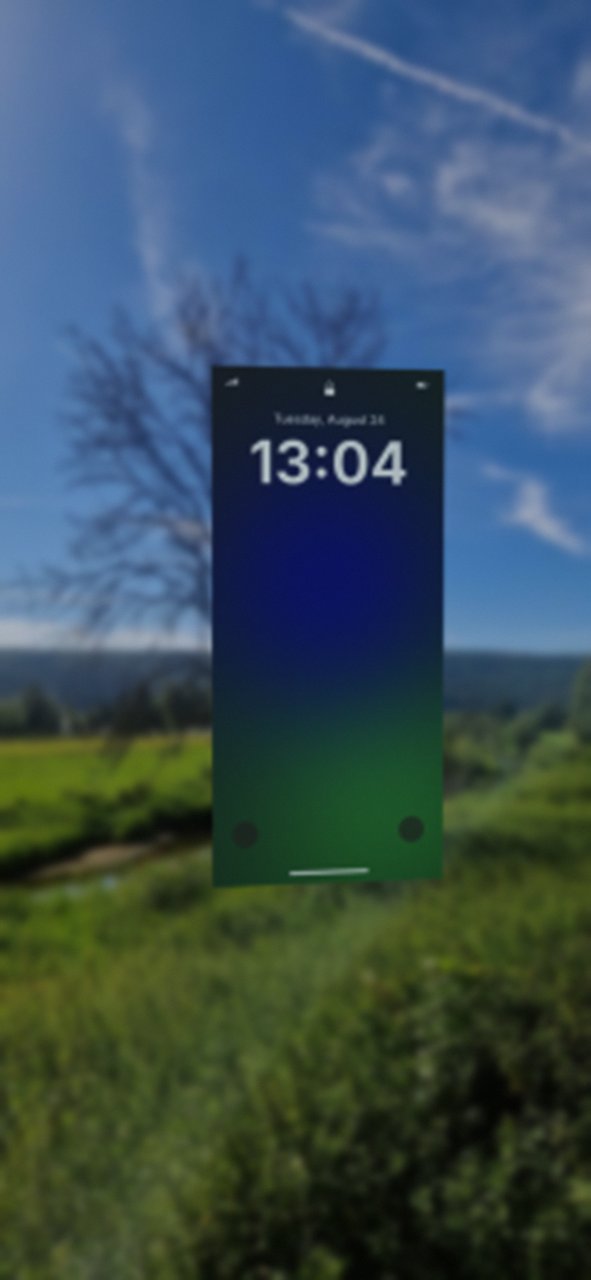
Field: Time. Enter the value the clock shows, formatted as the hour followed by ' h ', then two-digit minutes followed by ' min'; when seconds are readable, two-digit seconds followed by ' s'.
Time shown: 13 h 04 min
